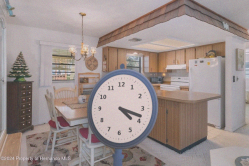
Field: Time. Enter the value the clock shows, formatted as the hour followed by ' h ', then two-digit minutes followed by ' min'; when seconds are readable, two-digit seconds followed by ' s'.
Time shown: 4 h 18 min
